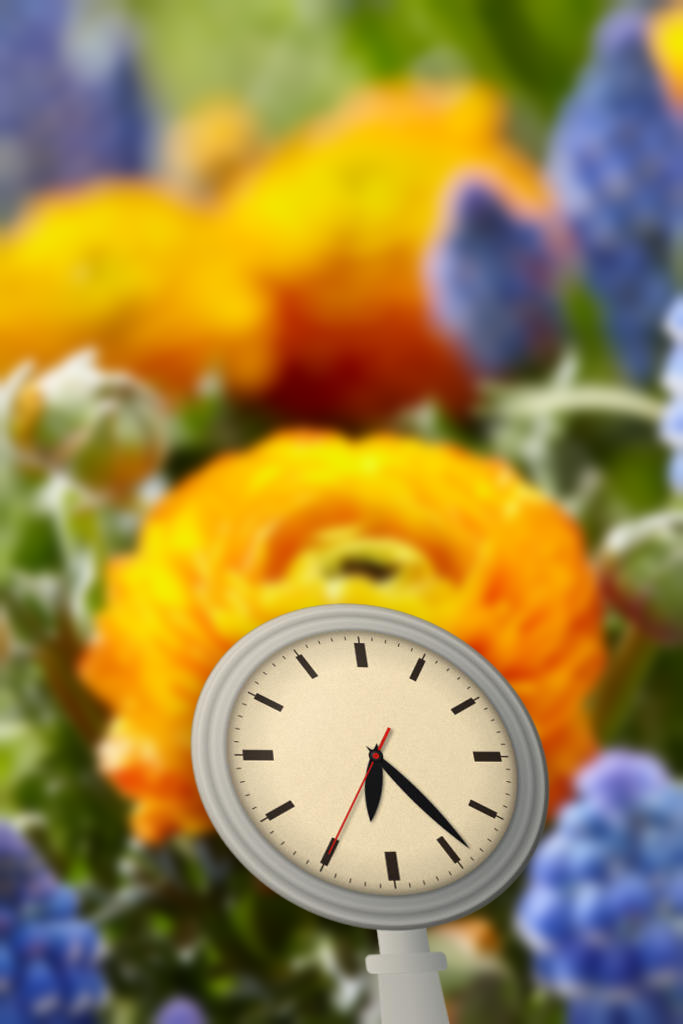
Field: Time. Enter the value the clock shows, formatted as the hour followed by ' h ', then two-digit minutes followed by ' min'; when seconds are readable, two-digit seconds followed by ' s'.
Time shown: 6 h 23 min 35 s
